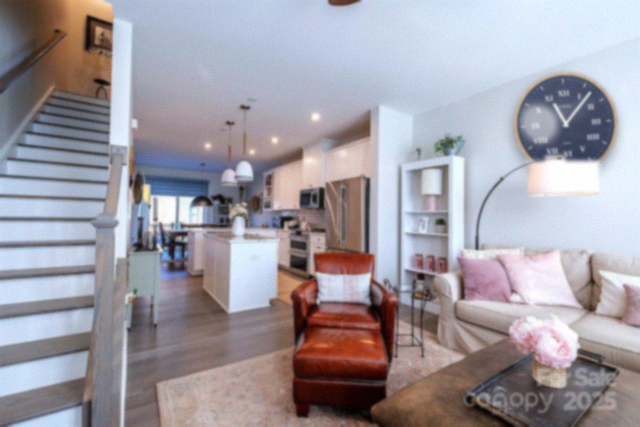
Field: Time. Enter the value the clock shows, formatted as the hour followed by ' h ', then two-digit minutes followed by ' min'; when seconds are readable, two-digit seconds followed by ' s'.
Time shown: 11 h 07 min
